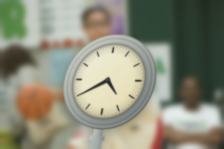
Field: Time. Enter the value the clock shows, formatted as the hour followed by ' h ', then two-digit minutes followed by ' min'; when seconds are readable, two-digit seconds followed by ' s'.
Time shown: 4 h 40 min
